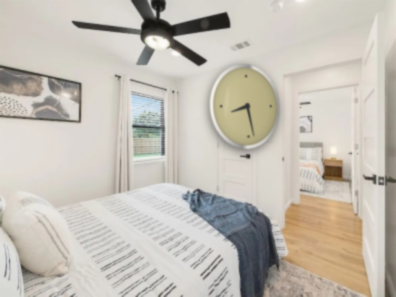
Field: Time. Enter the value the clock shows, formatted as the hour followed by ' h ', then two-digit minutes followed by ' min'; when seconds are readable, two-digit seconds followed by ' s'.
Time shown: 8 h 28 min
